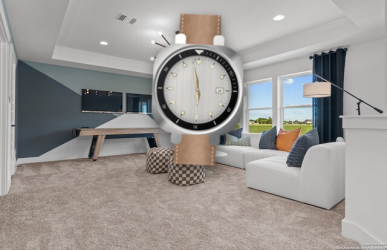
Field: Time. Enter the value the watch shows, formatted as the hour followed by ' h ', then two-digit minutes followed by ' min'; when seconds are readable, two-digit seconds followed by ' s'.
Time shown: 5 h 58 min
